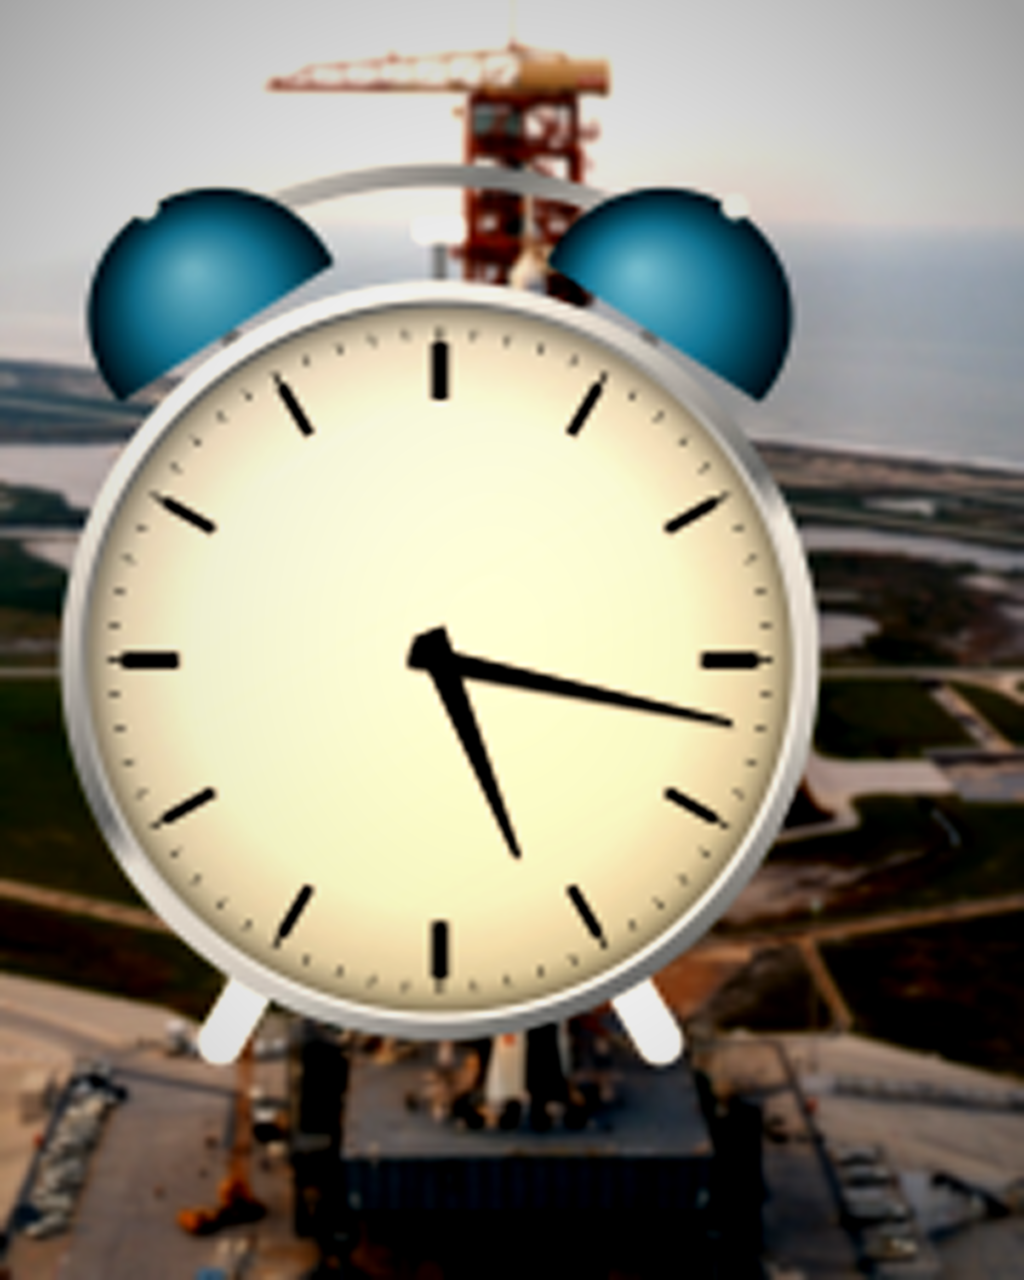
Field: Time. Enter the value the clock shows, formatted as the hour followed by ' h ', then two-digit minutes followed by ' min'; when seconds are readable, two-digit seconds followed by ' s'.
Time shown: 5 h 17 min
